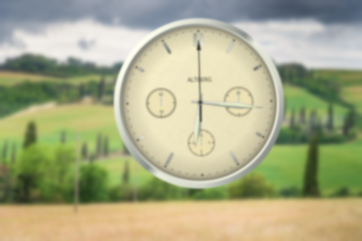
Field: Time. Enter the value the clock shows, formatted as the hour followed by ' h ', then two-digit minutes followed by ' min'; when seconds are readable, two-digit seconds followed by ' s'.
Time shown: 6 h 16 min
